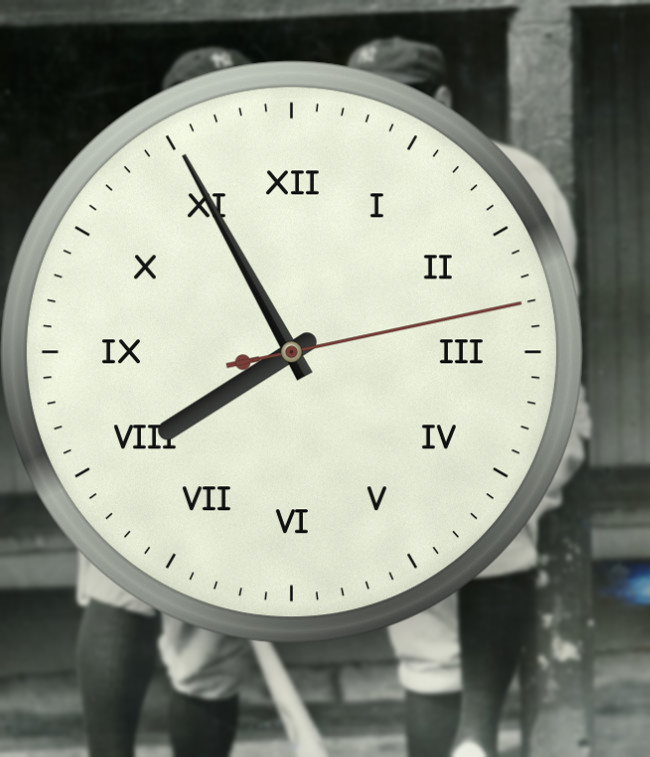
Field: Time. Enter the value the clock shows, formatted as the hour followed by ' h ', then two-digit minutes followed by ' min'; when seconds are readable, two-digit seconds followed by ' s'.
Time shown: 7 h 55 min 13 s
